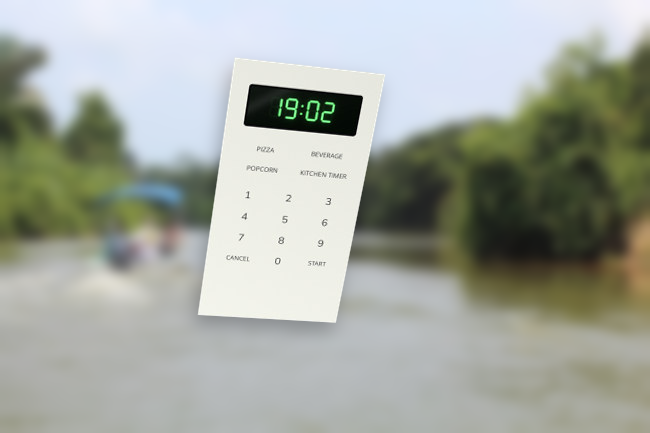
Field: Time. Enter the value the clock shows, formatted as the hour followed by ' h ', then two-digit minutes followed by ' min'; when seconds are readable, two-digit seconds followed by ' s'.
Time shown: 19 h 02 min
